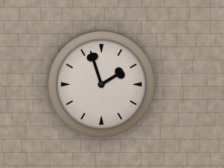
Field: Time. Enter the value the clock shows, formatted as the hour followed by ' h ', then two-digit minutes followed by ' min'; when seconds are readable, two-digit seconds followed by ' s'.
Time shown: 1 h 57 min
